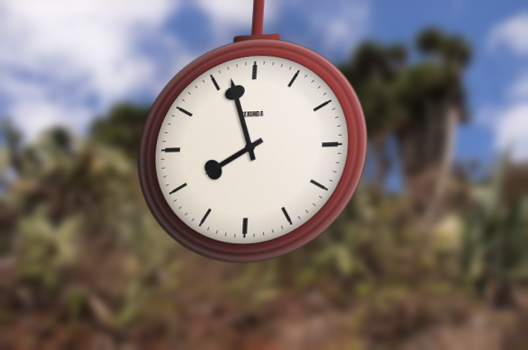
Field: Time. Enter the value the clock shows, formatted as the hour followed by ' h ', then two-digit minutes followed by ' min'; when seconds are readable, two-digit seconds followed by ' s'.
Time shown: 7 h 57 min
